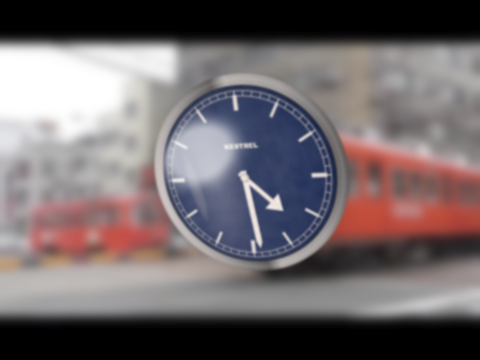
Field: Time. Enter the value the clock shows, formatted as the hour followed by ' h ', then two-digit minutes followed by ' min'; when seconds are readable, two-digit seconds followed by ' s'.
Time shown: 4 h 29 min
